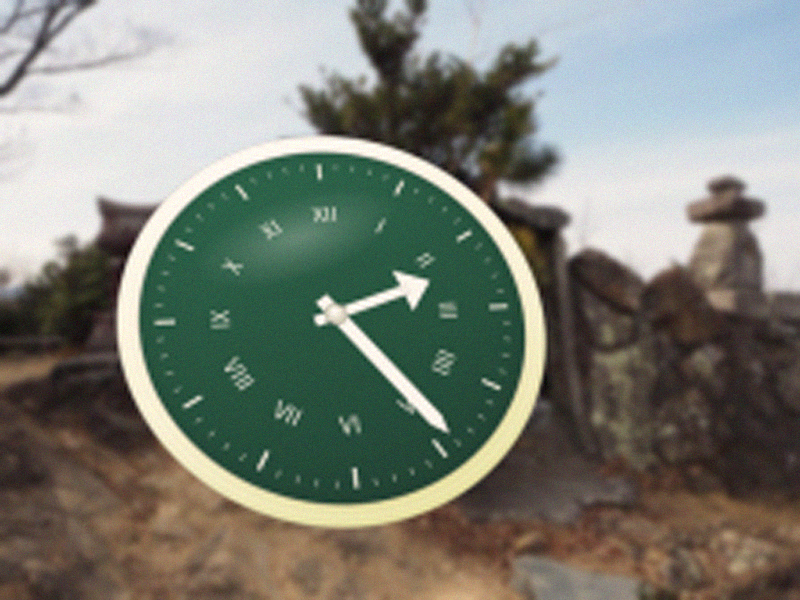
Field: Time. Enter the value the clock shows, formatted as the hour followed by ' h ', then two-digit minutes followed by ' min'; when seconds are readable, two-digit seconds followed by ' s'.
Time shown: 2 h 24 min
